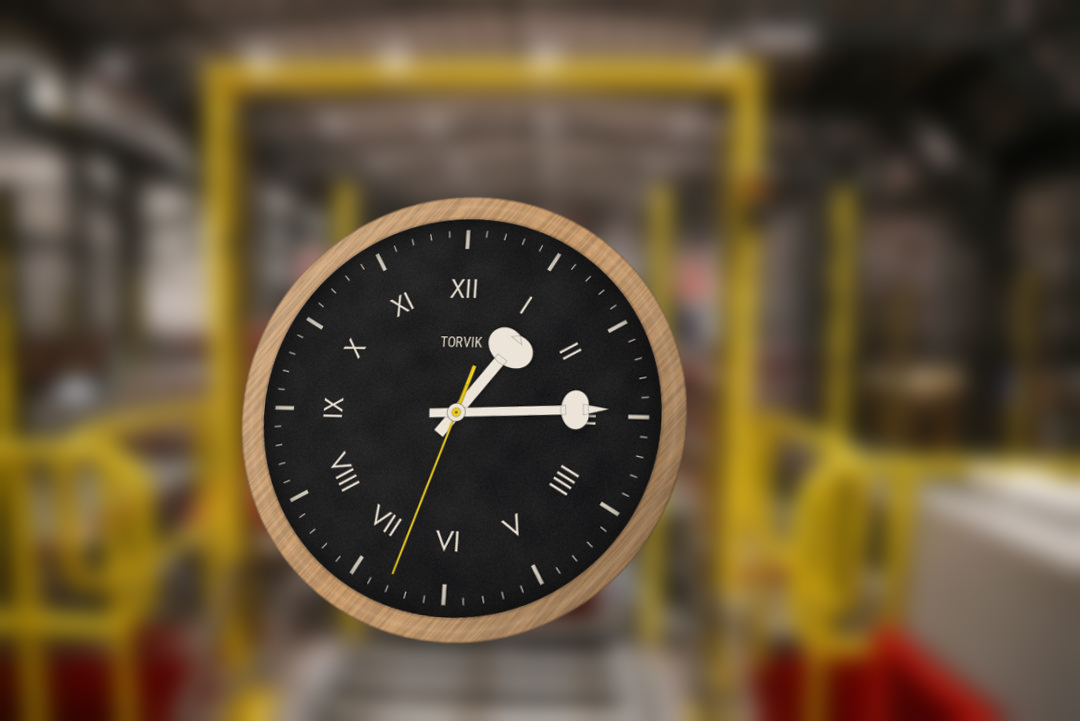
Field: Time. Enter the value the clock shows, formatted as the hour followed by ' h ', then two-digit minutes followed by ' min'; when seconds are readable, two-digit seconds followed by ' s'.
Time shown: 1 h 14 min 33 s
